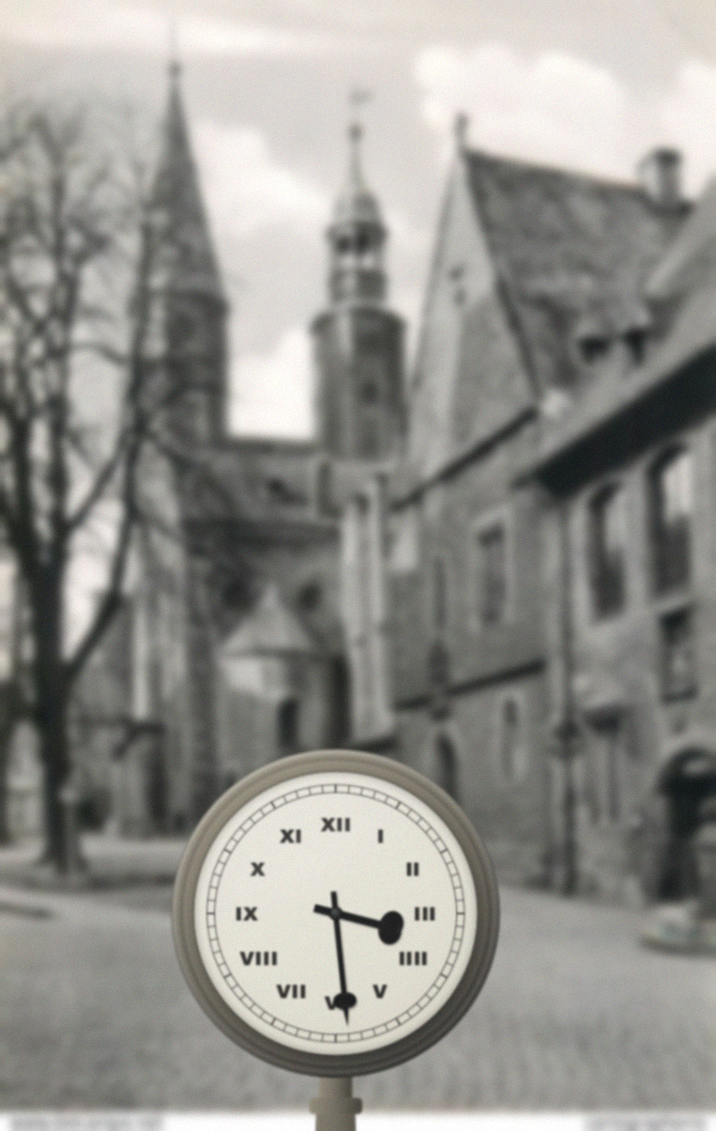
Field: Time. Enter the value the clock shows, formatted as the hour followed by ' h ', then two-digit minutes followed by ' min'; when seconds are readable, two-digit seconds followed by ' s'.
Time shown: 3 h 29 min
